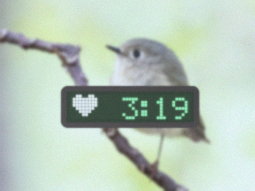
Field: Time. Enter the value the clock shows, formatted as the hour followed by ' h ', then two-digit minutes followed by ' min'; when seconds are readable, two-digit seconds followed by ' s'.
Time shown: 3 h 19 min
